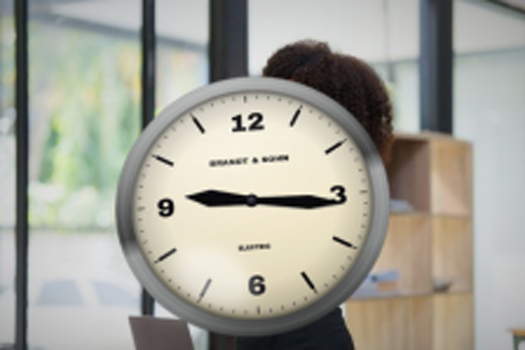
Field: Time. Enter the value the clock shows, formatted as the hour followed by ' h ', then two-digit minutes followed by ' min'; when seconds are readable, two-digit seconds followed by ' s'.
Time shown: 9 h 16 min
